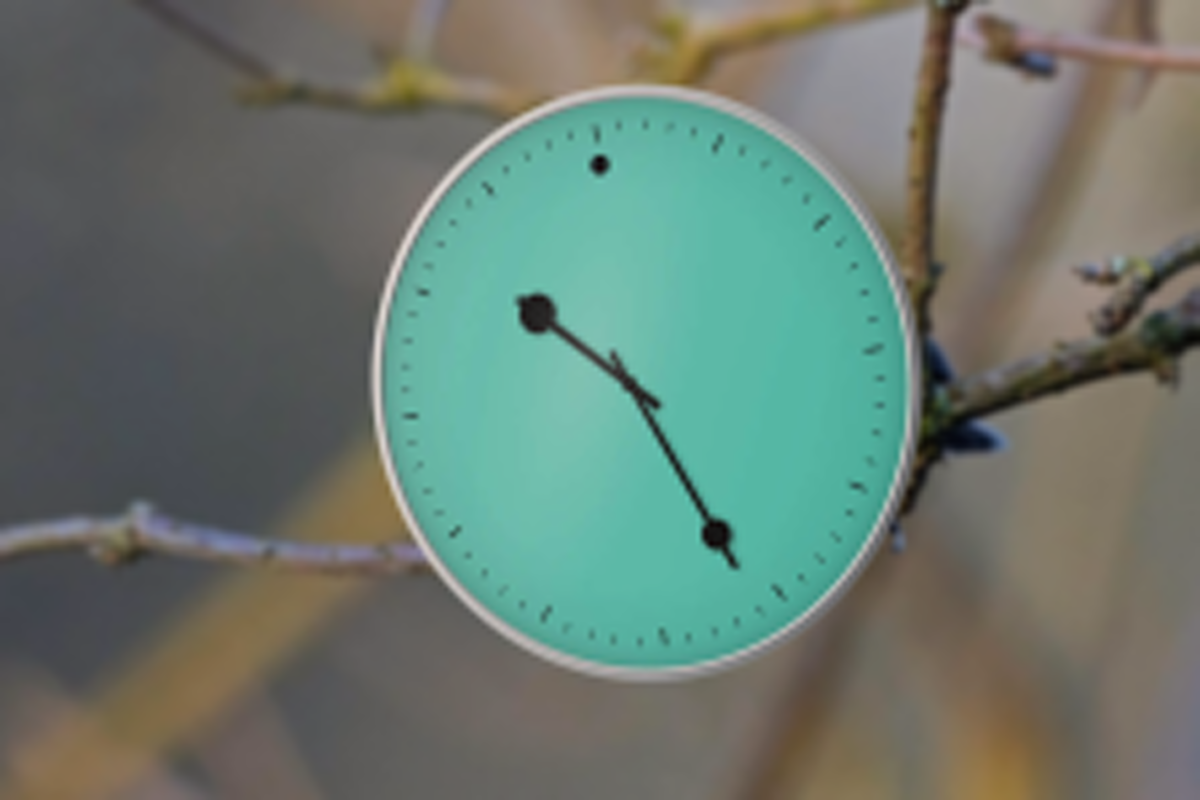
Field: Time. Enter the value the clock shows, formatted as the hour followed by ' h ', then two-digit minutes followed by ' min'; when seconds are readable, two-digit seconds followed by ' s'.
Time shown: 10 h 26 min
